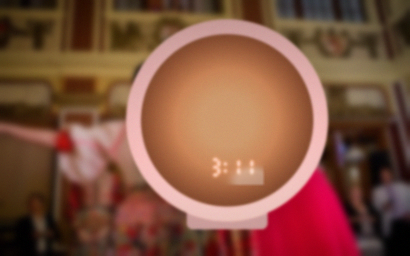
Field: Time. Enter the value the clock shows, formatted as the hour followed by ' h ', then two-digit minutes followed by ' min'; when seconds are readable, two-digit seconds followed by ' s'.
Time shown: 3 h 11 min
